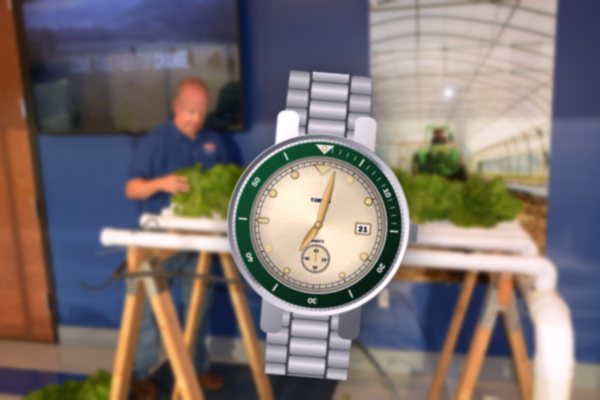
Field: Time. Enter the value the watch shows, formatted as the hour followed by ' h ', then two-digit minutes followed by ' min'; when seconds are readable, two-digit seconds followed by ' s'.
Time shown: 7 h 02 min
